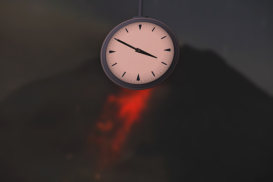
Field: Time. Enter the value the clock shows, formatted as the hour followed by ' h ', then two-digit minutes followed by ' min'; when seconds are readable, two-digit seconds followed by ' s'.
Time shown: 3 h 50 min
